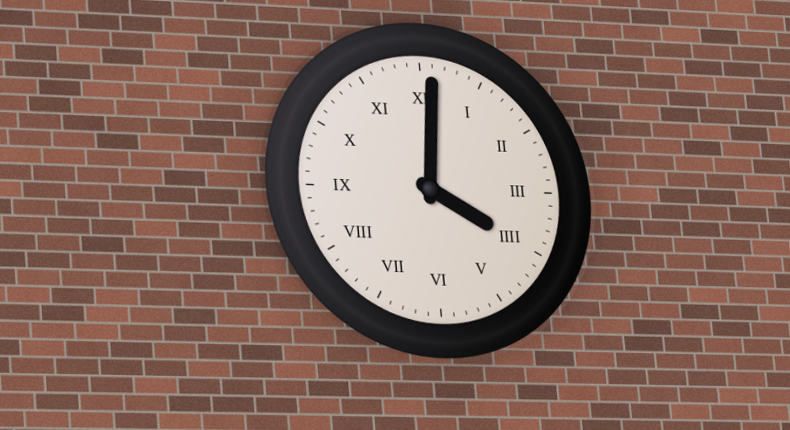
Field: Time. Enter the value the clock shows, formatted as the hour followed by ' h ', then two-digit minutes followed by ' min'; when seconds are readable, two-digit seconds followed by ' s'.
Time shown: 4 h 01 min
